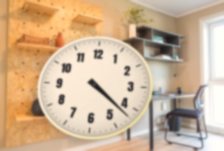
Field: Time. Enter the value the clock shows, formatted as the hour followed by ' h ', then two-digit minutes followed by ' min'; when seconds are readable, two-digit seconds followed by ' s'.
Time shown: 4 h 22 min
